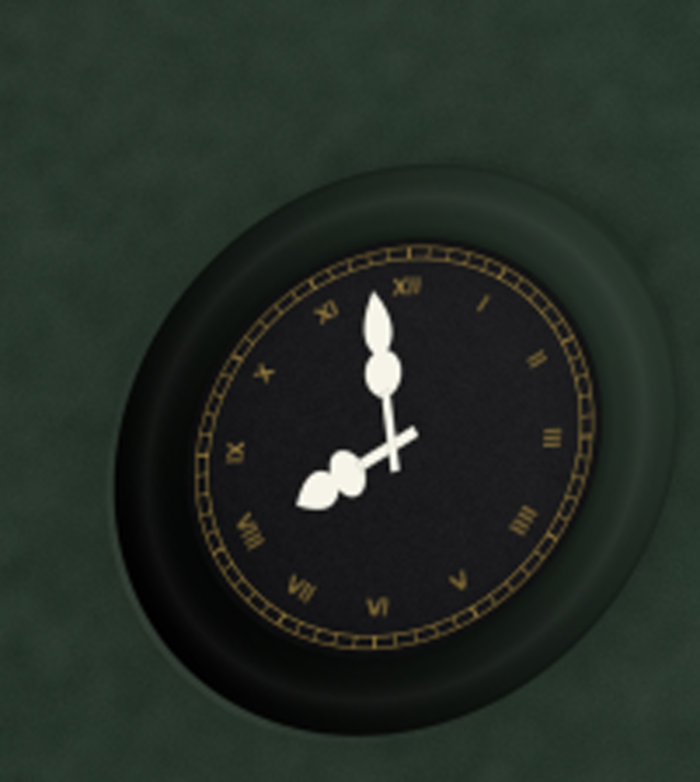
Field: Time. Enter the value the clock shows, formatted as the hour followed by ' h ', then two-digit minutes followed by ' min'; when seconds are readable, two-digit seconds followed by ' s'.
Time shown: 7 h 58 min
